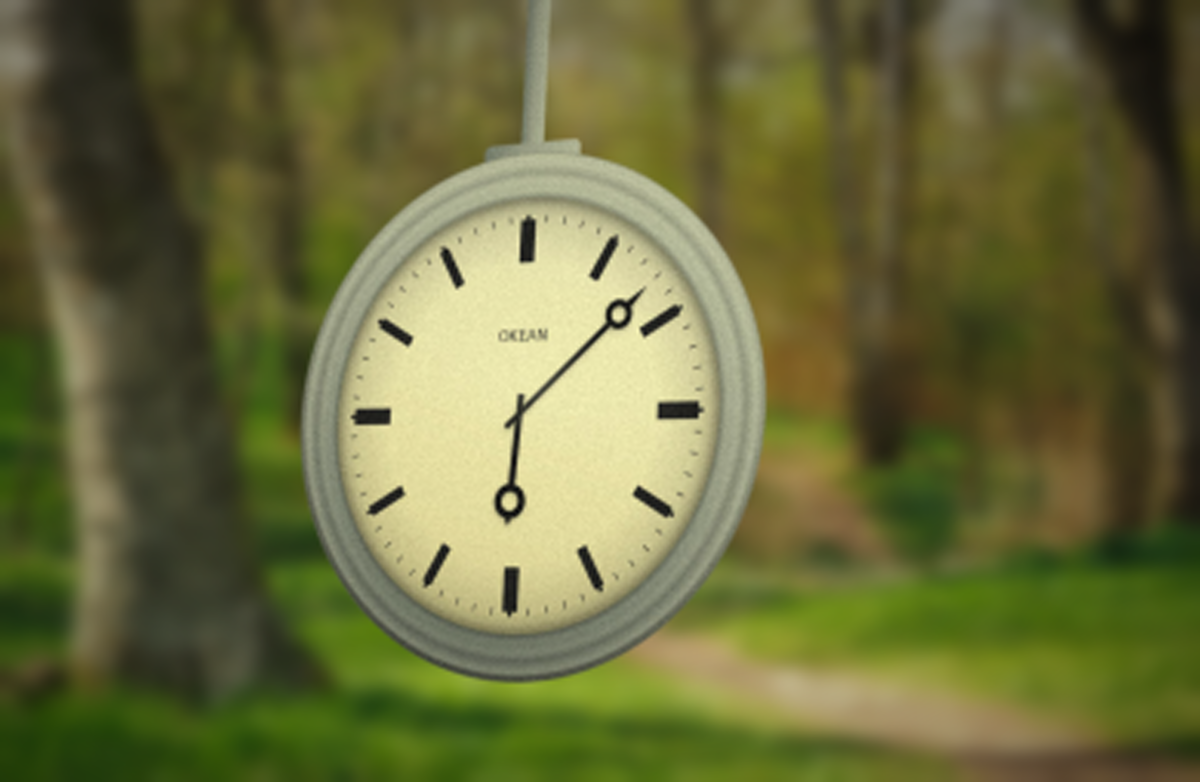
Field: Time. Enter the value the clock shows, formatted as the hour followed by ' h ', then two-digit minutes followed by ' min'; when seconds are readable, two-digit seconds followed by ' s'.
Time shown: 6 h 08 min
